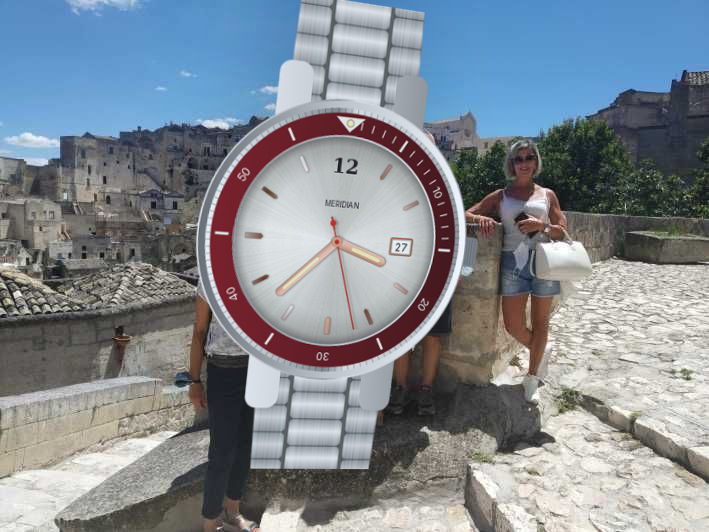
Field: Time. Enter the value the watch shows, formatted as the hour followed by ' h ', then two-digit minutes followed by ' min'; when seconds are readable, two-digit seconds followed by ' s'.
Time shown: 3 h 37 min 27 s
